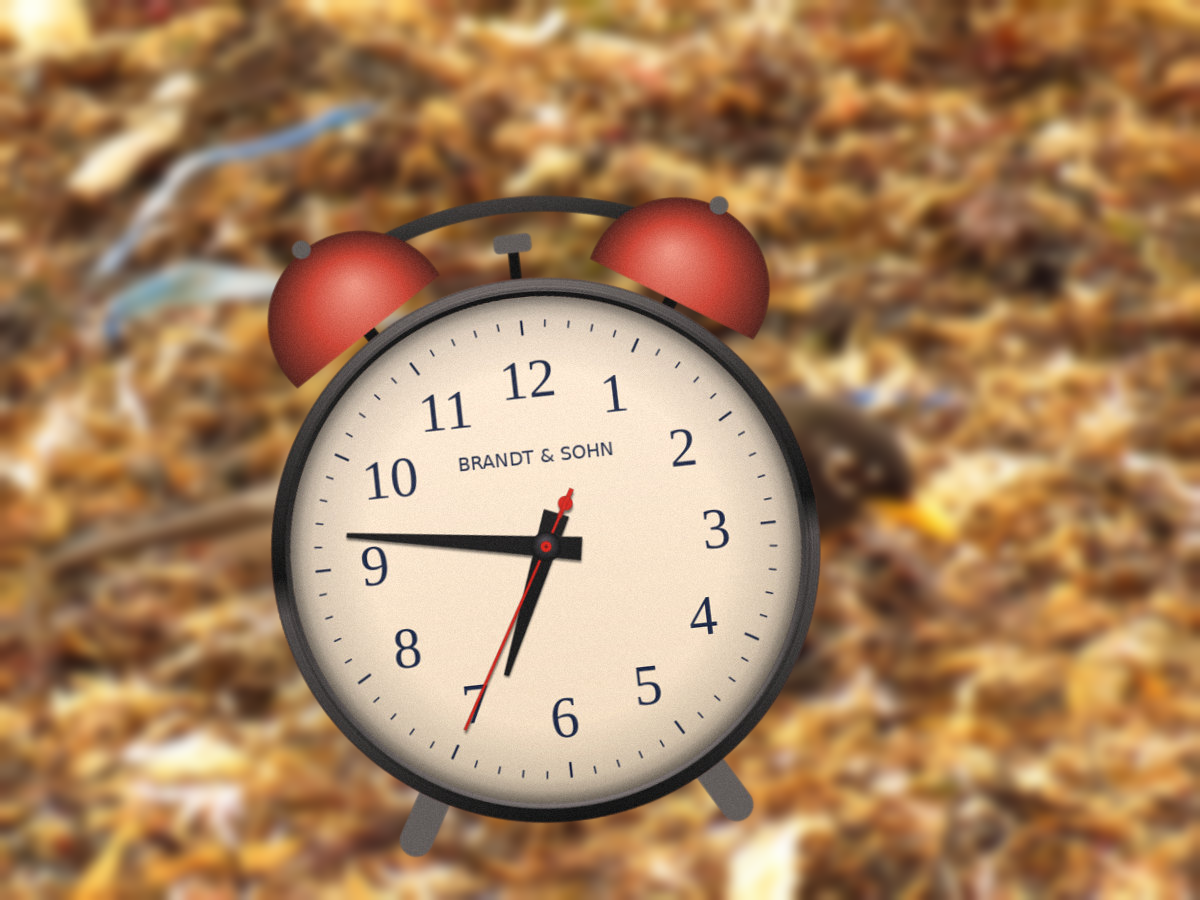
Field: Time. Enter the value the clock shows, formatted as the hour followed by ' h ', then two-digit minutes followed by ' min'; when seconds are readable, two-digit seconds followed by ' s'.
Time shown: 6 h 46 min 35 s
